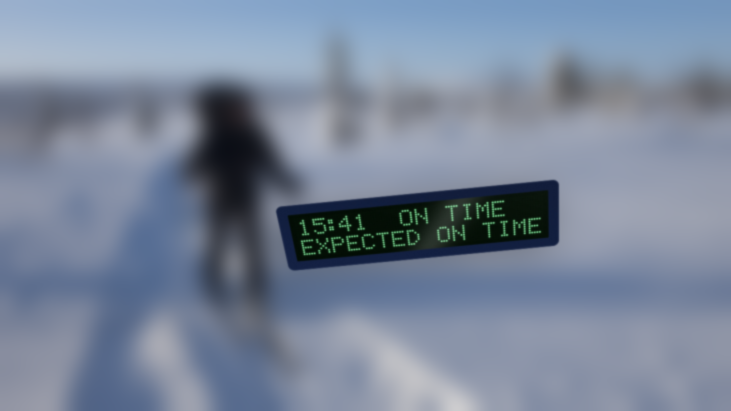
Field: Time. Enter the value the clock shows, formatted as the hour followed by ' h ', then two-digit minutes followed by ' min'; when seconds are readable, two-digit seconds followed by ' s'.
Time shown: 15 h 41 min
